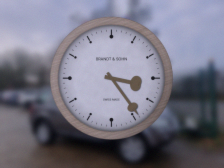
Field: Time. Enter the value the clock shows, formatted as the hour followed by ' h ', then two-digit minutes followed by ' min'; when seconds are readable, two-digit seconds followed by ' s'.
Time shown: 3 h 24 min
